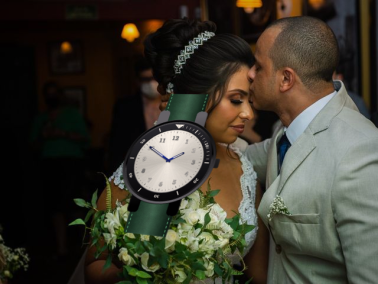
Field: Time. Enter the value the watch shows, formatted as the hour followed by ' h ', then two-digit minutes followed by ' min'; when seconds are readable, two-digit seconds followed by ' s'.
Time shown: 1 h 50 min
